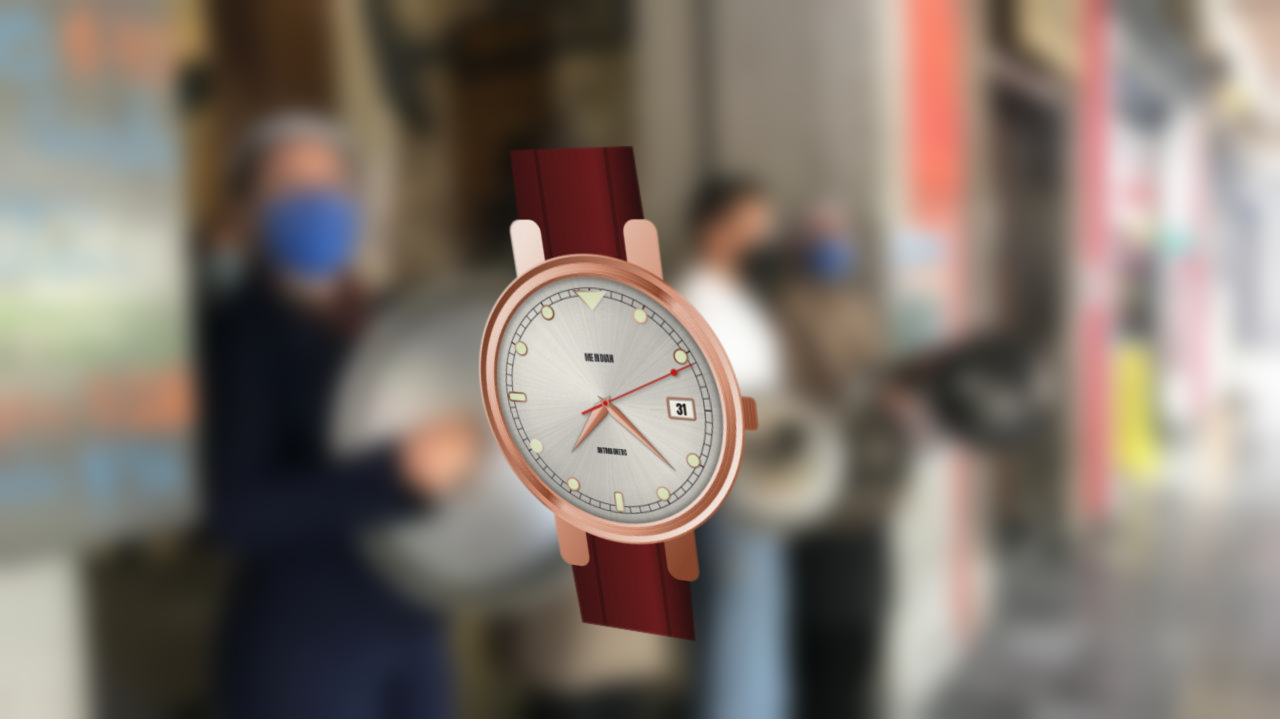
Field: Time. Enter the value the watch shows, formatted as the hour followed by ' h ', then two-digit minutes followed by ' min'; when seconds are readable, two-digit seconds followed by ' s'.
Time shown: 7 h 22 min 11 s
